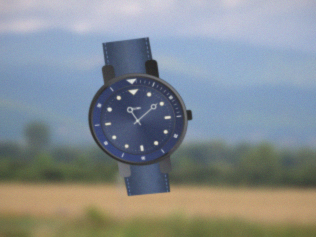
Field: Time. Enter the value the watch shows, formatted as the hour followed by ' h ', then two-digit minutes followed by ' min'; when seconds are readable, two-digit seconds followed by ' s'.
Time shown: 11 h 09 min
